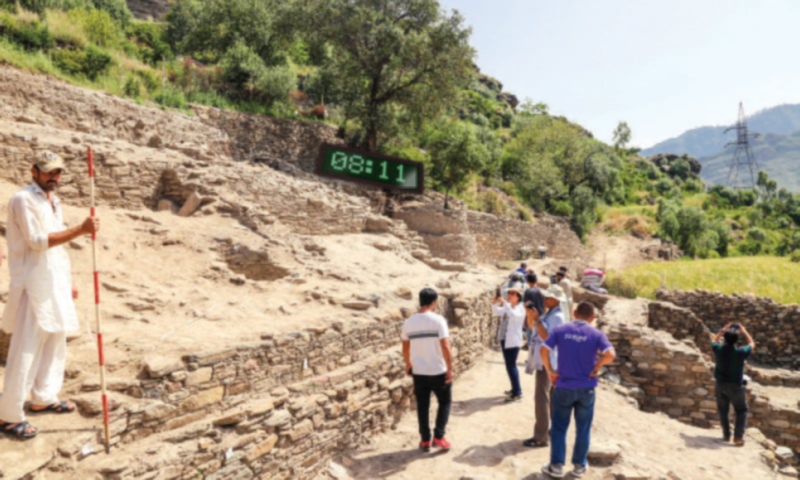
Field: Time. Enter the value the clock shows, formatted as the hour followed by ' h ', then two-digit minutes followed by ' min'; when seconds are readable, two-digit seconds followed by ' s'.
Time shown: 8 h 11 min
